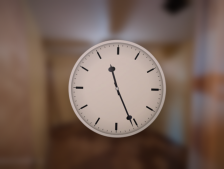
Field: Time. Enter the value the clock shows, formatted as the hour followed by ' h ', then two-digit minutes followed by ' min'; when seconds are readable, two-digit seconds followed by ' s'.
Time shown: 11 h 26 min
